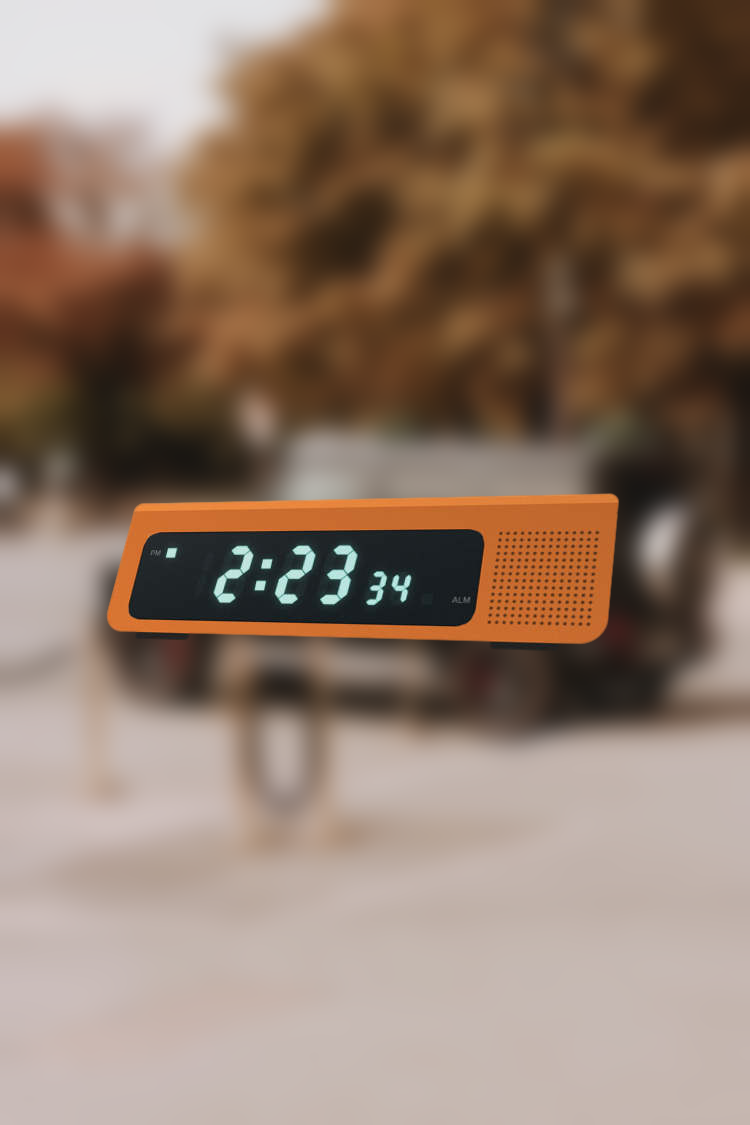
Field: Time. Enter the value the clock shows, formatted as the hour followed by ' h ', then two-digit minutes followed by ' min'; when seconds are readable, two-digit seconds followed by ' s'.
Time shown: 2 h 23 min 34 s
